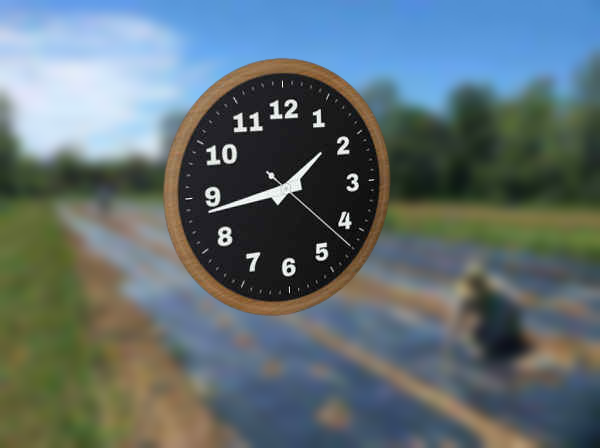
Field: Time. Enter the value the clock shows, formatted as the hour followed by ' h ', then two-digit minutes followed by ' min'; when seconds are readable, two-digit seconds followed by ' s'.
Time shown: 1 h 43 min 22 s
